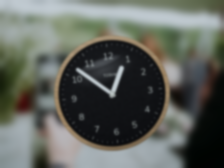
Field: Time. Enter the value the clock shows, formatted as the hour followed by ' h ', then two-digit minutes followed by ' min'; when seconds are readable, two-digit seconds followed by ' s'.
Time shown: 12 h 52 min
